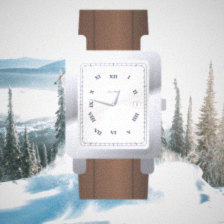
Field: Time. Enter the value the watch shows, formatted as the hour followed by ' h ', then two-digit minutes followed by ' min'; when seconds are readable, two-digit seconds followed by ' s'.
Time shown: 12 h 47 min
